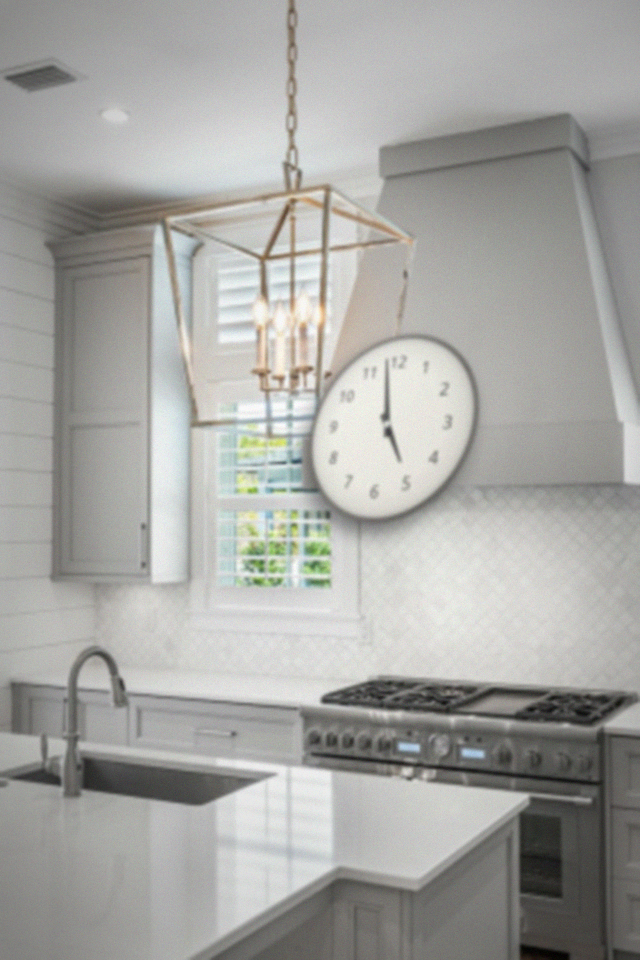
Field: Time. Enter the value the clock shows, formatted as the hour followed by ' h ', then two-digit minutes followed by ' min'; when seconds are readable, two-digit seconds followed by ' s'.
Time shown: 4 h 58 min
